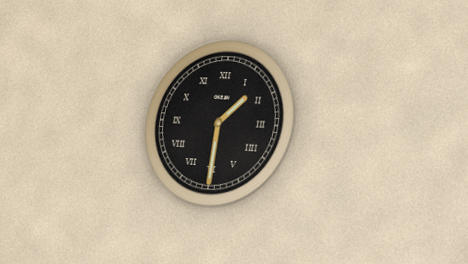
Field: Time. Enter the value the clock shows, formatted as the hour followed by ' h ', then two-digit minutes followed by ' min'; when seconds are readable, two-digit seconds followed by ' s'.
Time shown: 1 h 30 min
